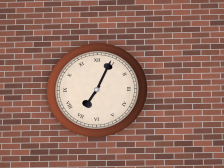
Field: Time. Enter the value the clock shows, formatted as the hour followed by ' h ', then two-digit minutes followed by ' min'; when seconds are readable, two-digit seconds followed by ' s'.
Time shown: 7 h 04 min
